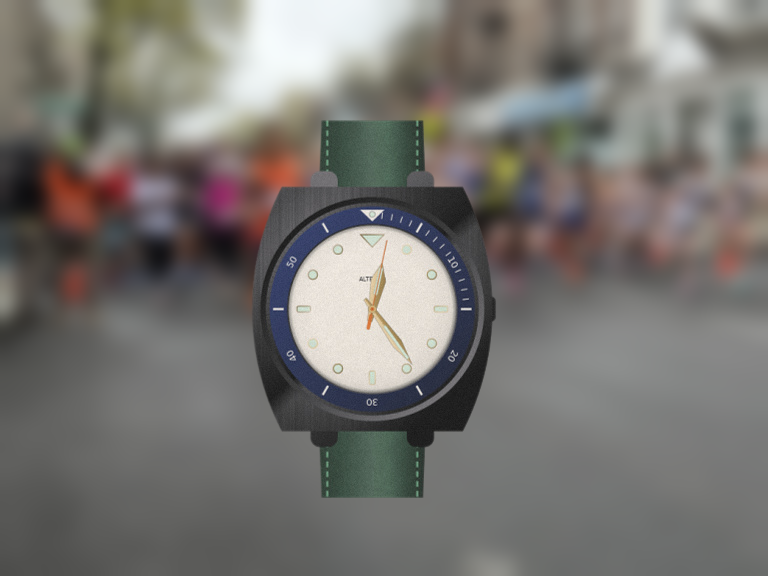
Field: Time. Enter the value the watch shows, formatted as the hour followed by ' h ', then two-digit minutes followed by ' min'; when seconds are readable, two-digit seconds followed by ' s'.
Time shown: 12 h 24 min 02 s
